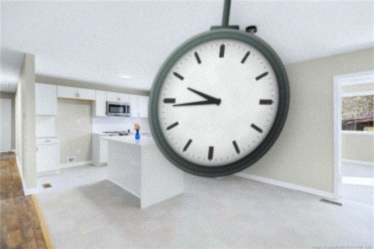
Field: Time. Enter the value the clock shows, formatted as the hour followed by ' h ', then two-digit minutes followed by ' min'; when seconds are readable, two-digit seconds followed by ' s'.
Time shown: 9 h 44 min
